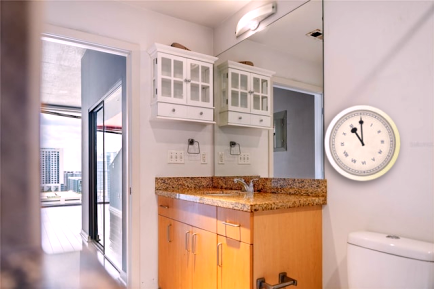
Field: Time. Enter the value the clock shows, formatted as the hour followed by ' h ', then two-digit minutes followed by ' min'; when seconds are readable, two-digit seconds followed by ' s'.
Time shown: 11 h 00 min
